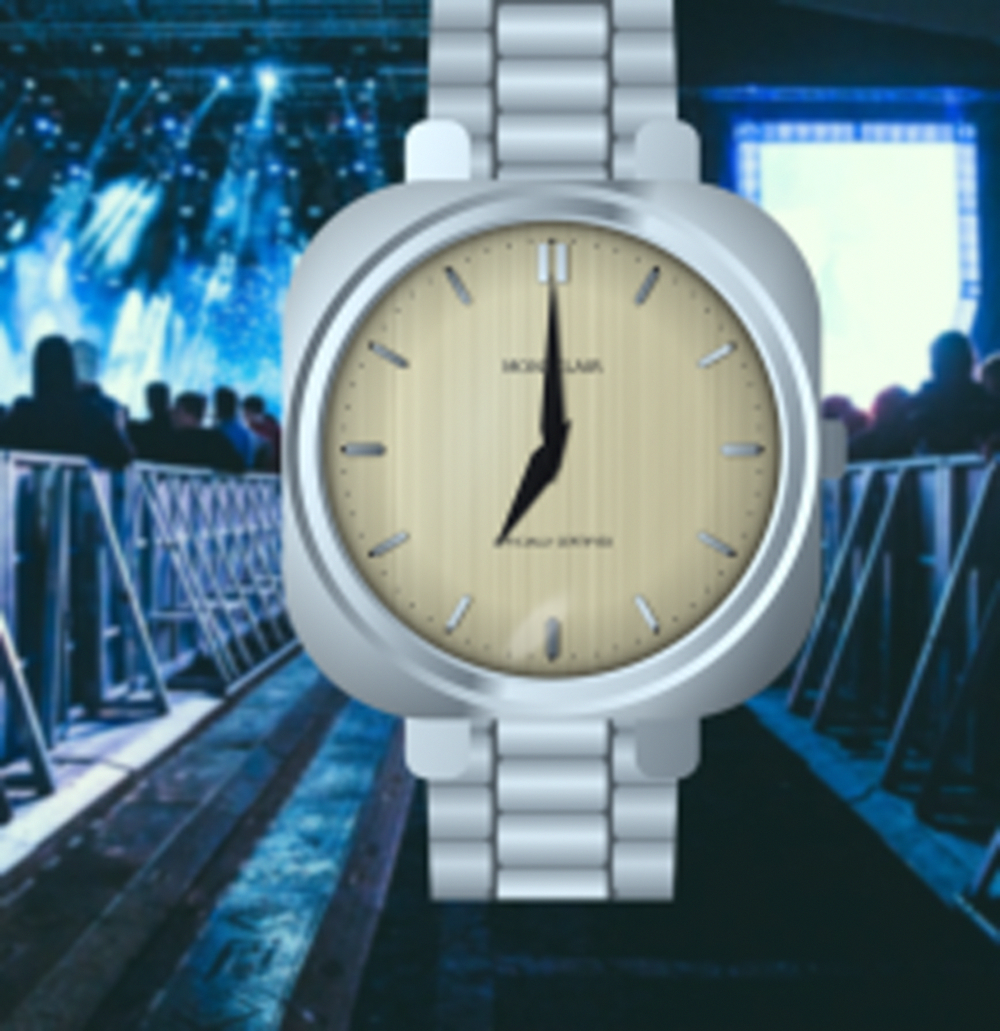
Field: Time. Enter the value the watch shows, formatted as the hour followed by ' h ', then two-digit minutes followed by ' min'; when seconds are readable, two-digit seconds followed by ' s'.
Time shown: 7 h 00 min
